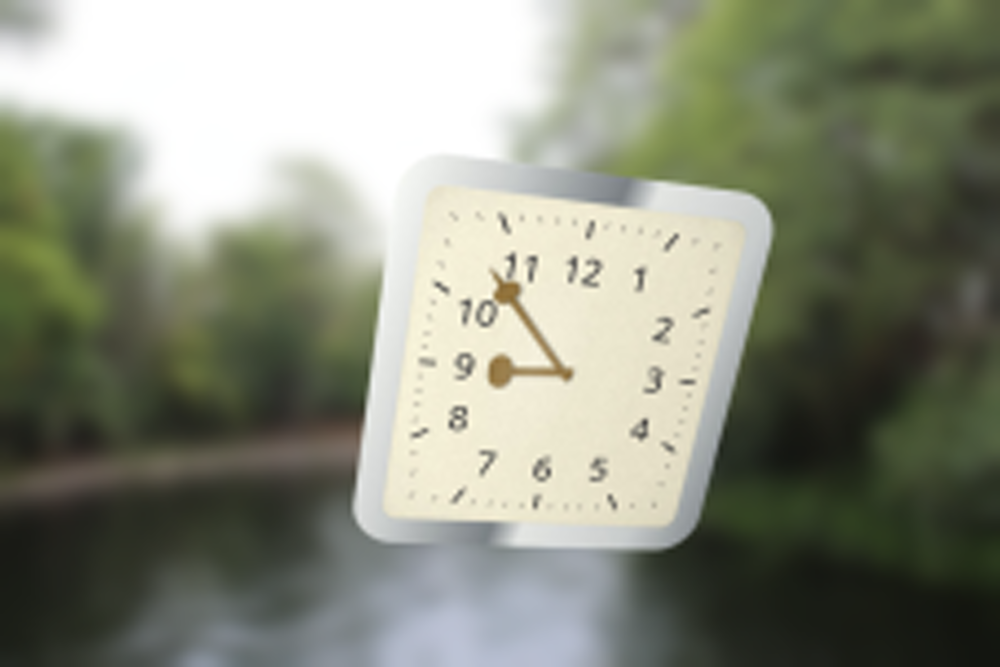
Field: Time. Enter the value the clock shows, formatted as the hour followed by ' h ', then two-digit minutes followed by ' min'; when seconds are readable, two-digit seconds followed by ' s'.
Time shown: 8 h 53 min
